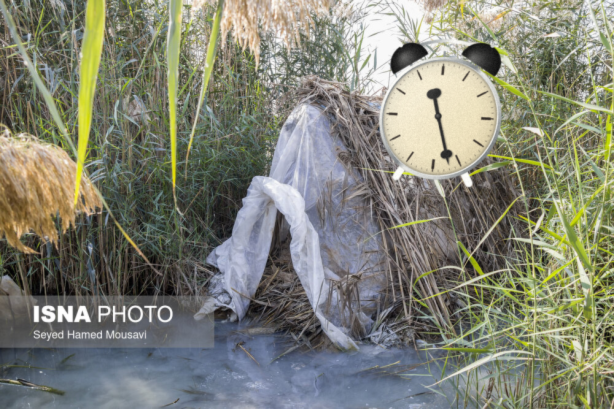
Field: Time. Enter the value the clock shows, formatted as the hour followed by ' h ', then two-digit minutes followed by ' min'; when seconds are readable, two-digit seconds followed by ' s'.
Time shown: 11 h 27 min
